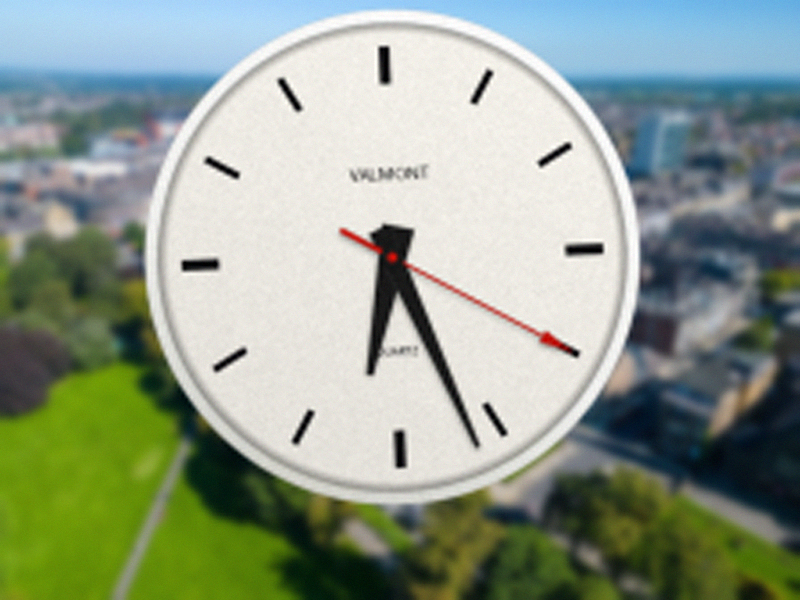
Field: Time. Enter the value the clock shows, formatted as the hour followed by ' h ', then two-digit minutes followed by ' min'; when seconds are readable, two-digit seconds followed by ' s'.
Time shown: 6 h 26 min 20 s
